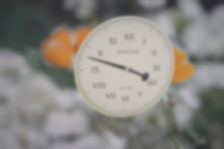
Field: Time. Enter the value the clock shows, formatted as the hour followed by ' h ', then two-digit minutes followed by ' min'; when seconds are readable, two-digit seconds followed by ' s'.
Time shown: 3 h 48 min
